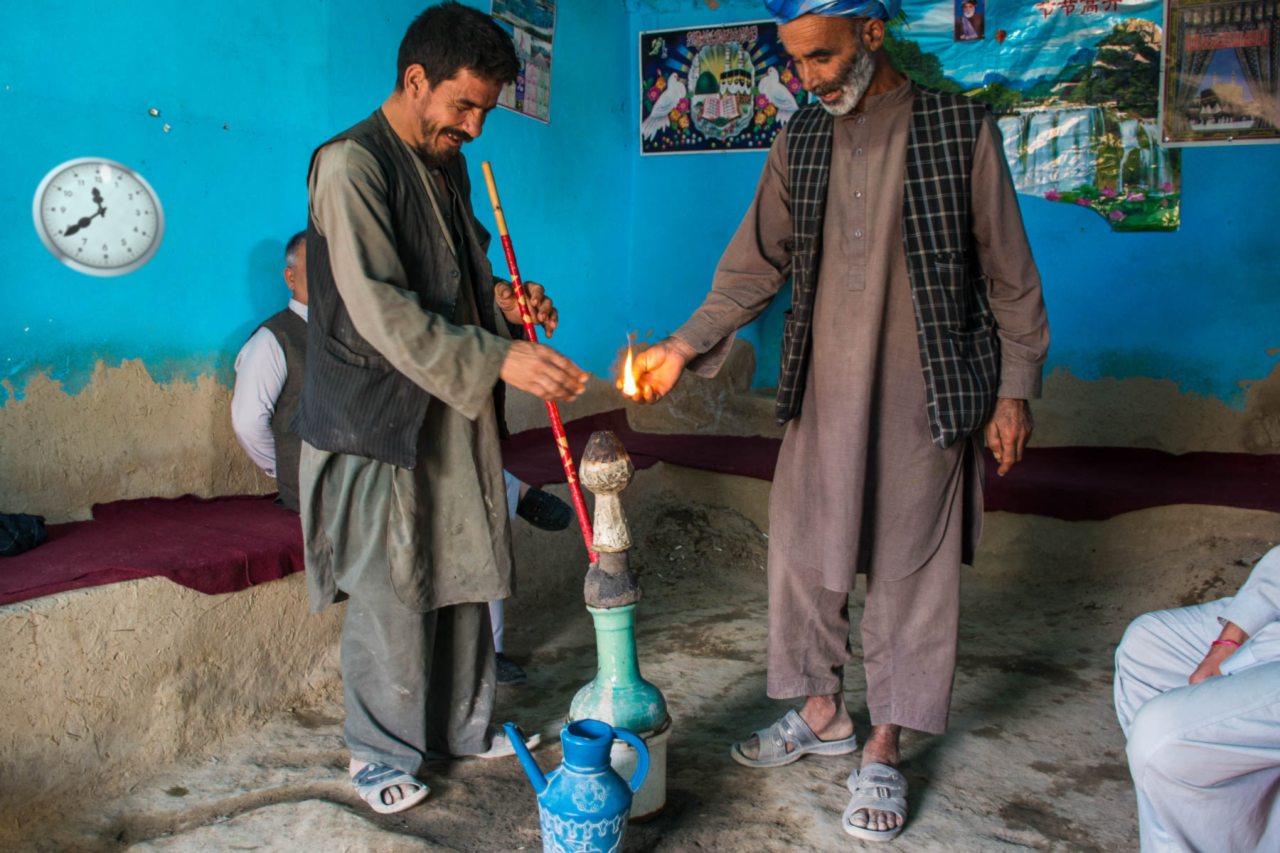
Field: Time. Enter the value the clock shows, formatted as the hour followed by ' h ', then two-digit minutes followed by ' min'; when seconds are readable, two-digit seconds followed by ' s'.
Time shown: 11 h 39 min
